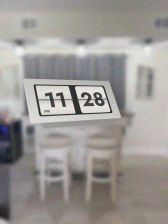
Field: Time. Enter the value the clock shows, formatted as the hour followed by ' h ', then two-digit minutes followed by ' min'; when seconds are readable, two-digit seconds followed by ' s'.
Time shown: 11 h 28 min
